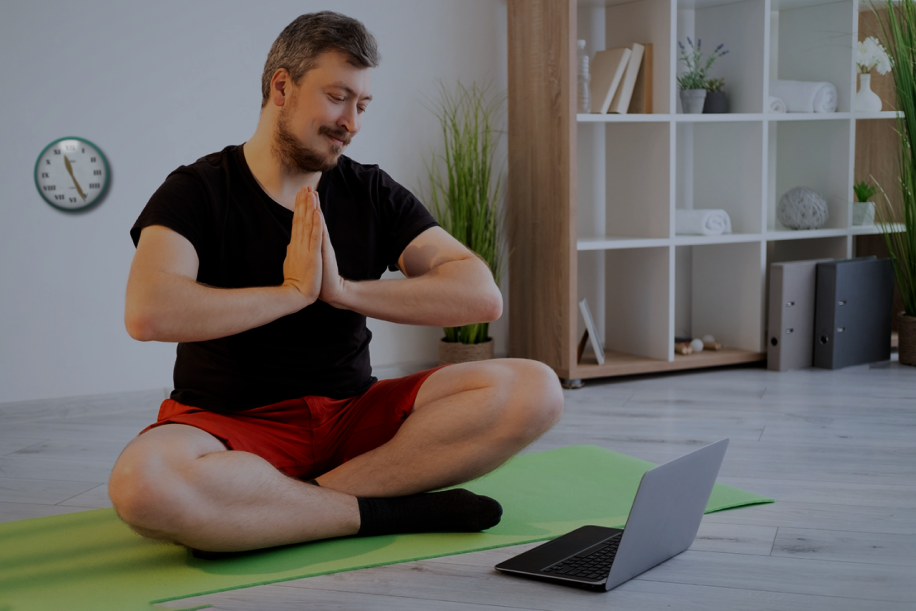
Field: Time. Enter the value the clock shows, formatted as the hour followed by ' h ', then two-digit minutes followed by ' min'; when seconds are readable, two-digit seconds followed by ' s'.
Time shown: 11 h 26 min
